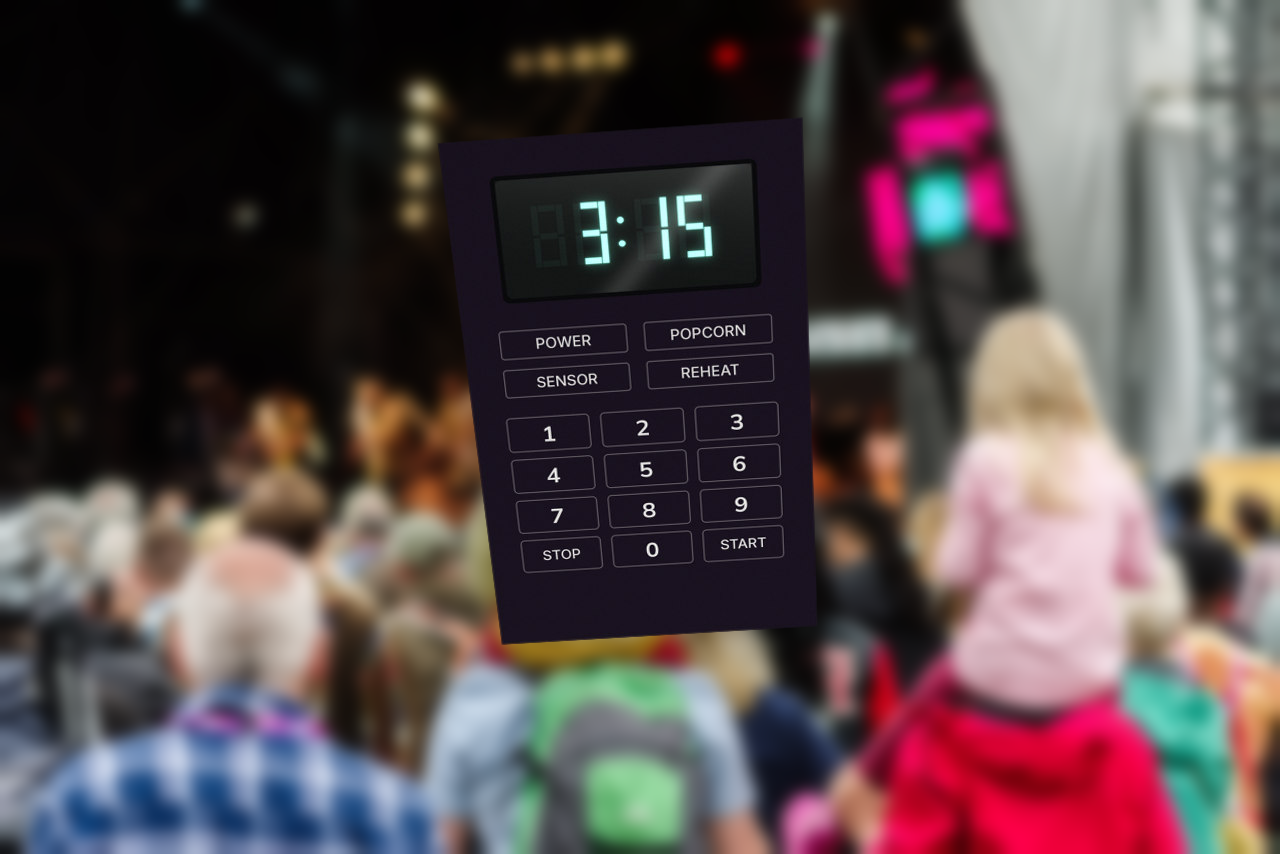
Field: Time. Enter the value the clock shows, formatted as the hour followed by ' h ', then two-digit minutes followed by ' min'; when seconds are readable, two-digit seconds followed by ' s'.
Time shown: 3 h 15 min
